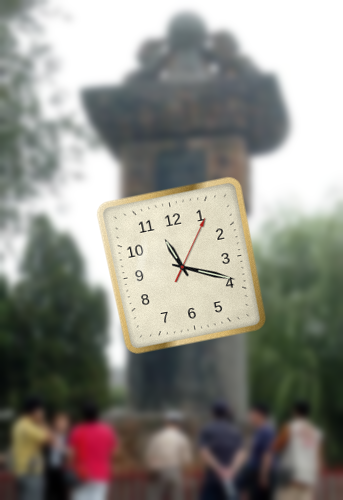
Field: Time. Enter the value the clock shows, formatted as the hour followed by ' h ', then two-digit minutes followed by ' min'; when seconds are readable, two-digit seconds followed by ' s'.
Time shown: 11 h 19 min 06 s
